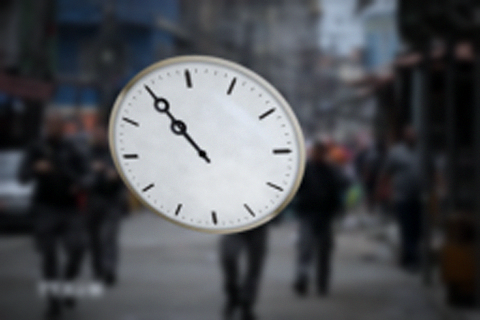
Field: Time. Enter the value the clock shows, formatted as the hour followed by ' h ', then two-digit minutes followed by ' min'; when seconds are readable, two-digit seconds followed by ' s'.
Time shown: 10 h 55 min
